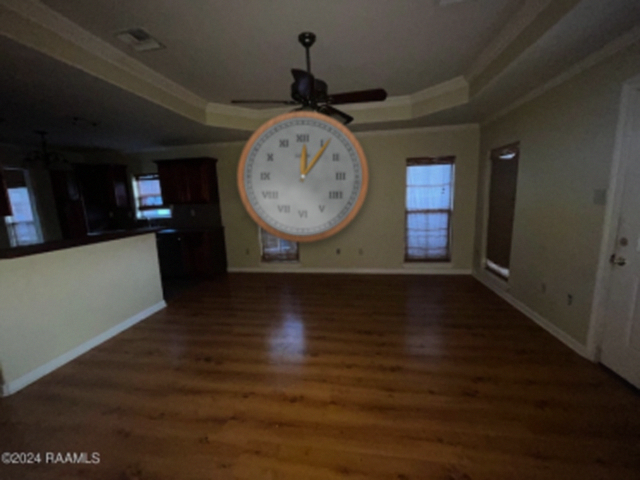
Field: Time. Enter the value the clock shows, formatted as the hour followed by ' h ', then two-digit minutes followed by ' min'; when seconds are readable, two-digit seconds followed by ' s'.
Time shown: 12 h 06 min
